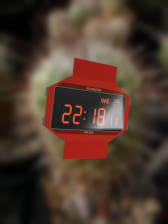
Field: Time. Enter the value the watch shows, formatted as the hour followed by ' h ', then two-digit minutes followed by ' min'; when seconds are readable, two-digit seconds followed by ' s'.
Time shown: 22 h 18 min 11 s
